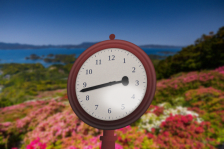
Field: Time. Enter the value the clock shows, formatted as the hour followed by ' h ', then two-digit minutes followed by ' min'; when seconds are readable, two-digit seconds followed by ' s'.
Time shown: 2 h 43 min
